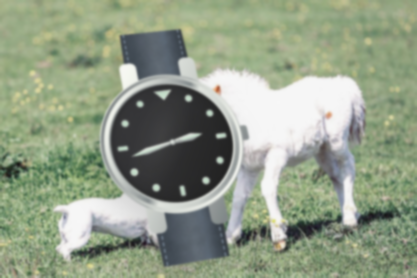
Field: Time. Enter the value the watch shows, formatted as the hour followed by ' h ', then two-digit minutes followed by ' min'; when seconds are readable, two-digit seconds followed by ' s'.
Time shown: 2 h 43 min
